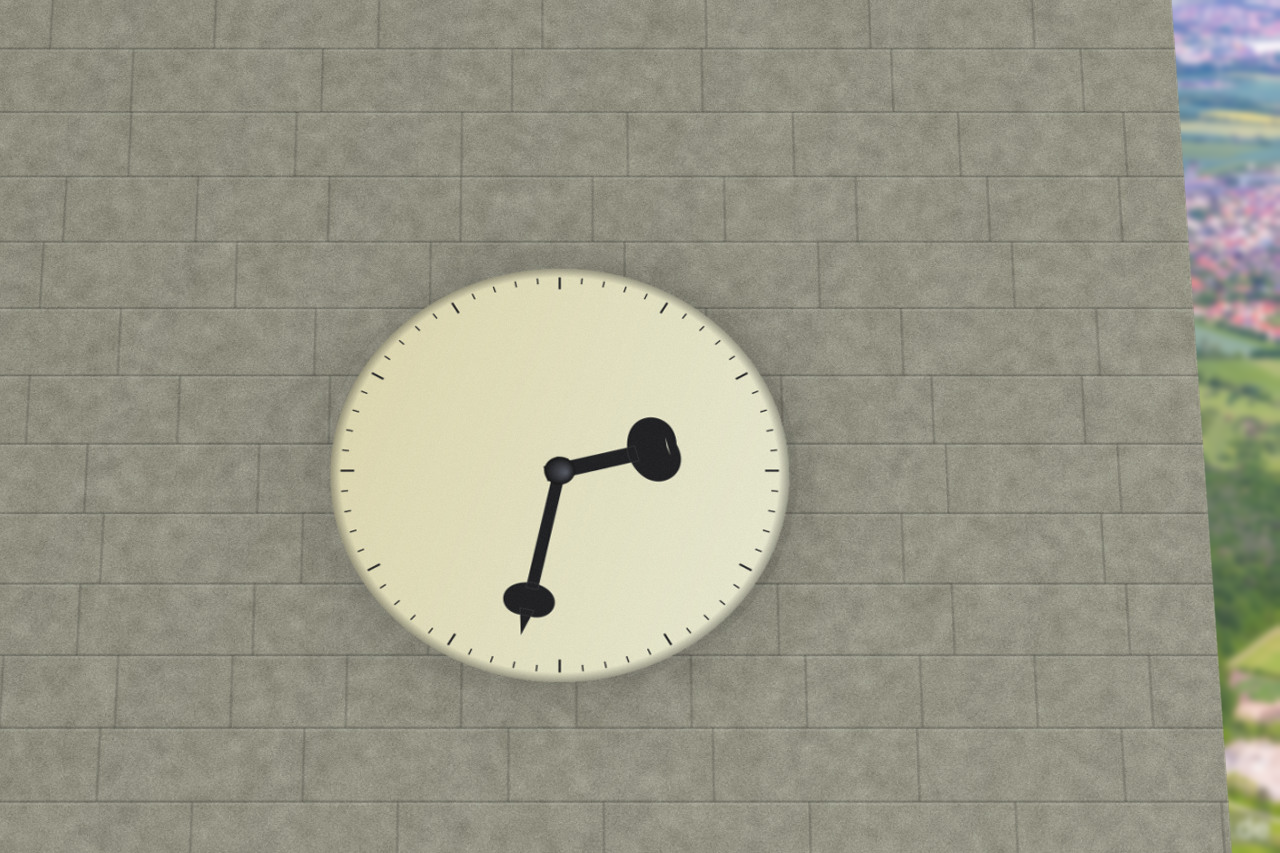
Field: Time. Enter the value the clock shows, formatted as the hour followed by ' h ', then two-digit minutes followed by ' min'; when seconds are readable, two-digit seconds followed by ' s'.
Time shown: 2 h 32 min
